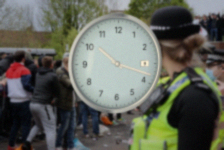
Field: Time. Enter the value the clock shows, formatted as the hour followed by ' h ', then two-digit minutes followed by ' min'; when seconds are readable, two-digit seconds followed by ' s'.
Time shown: 10 h 18 min
